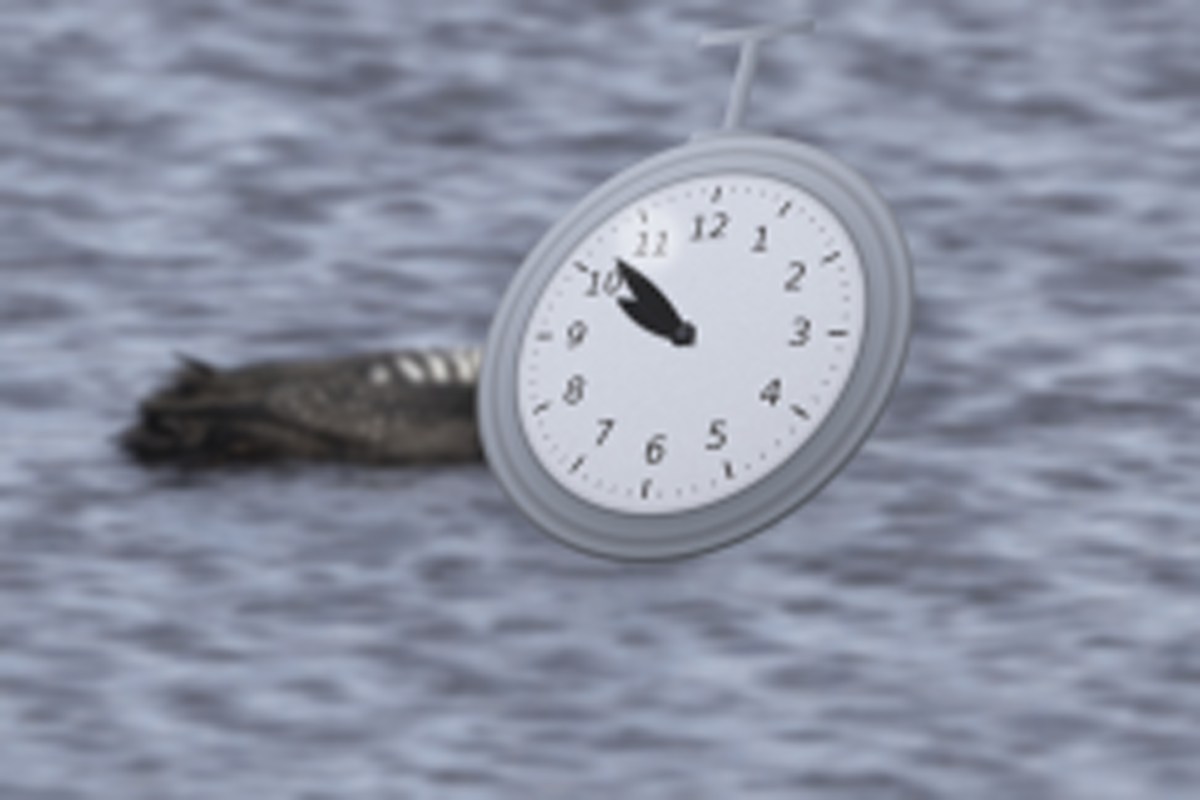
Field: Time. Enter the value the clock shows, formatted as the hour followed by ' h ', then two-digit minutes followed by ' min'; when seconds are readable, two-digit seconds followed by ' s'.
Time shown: 9 h 52 min
